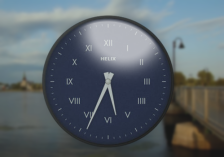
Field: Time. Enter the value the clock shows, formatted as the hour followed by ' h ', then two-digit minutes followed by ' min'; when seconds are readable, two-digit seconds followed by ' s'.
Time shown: 5 h 34 min
